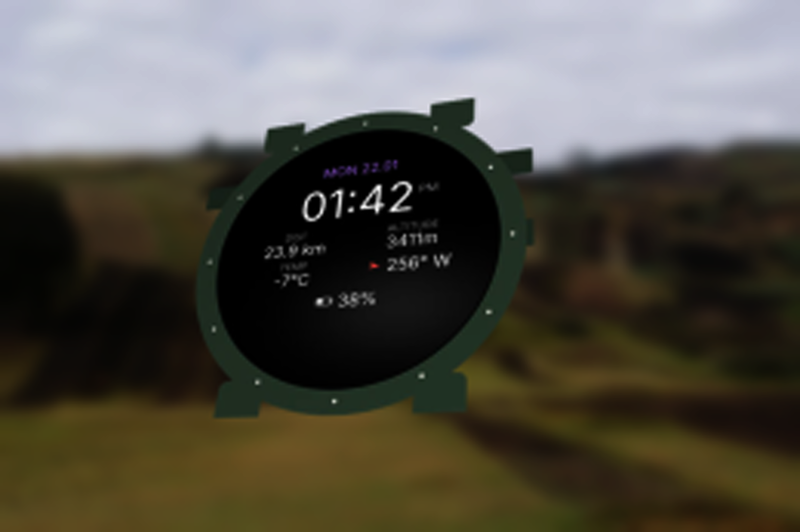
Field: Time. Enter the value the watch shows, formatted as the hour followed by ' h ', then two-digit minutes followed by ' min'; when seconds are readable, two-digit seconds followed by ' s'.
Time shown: 1 h 42 min
